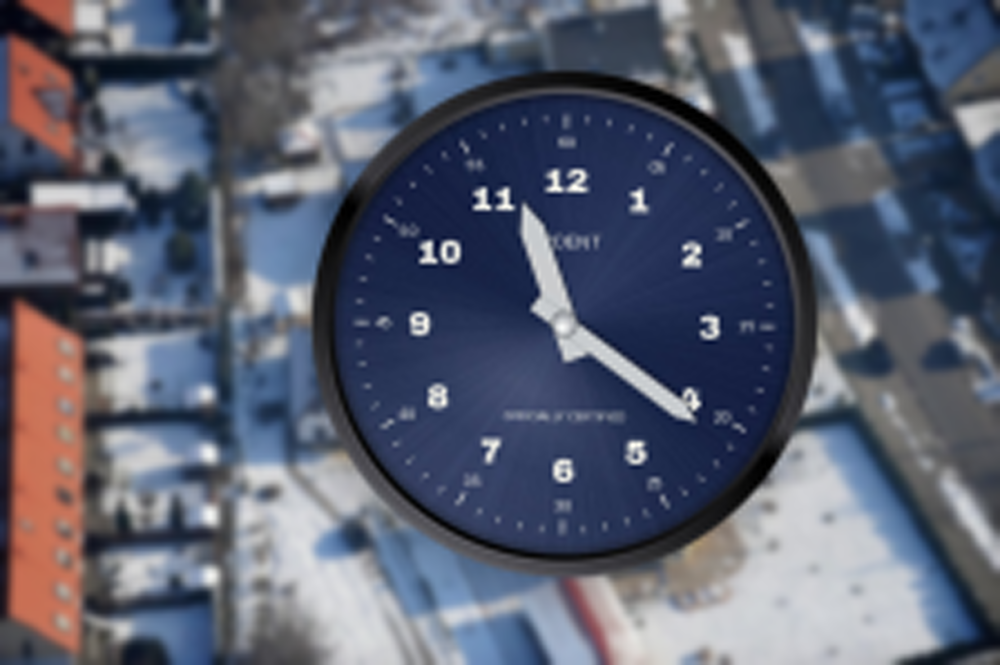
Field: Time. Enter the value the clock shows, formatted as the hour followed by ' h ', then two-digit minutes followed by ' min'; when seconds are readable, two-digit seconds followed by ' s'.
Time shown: 11 h 21 min
